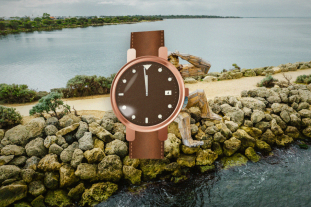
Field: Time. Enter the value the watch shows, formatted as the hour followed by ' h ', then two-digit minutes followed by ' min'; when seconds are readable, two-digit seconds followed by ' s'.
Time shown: 11 h 59 min
